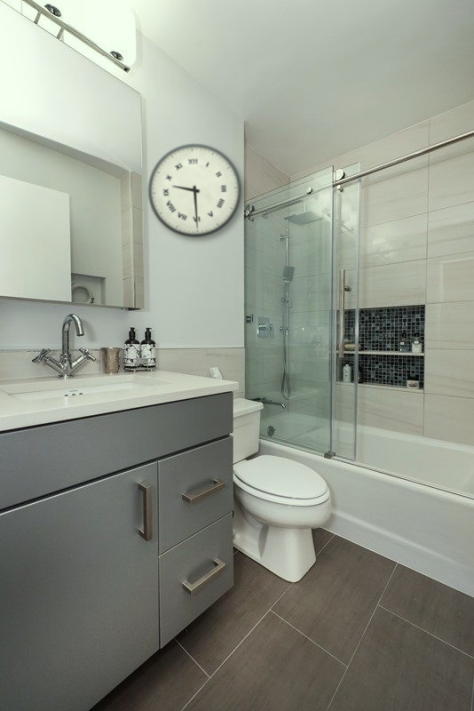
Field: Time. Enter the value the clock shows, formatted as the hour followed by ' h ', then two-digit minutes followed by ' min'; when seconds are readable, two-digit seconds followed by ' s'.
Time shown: 9 h 30 min
